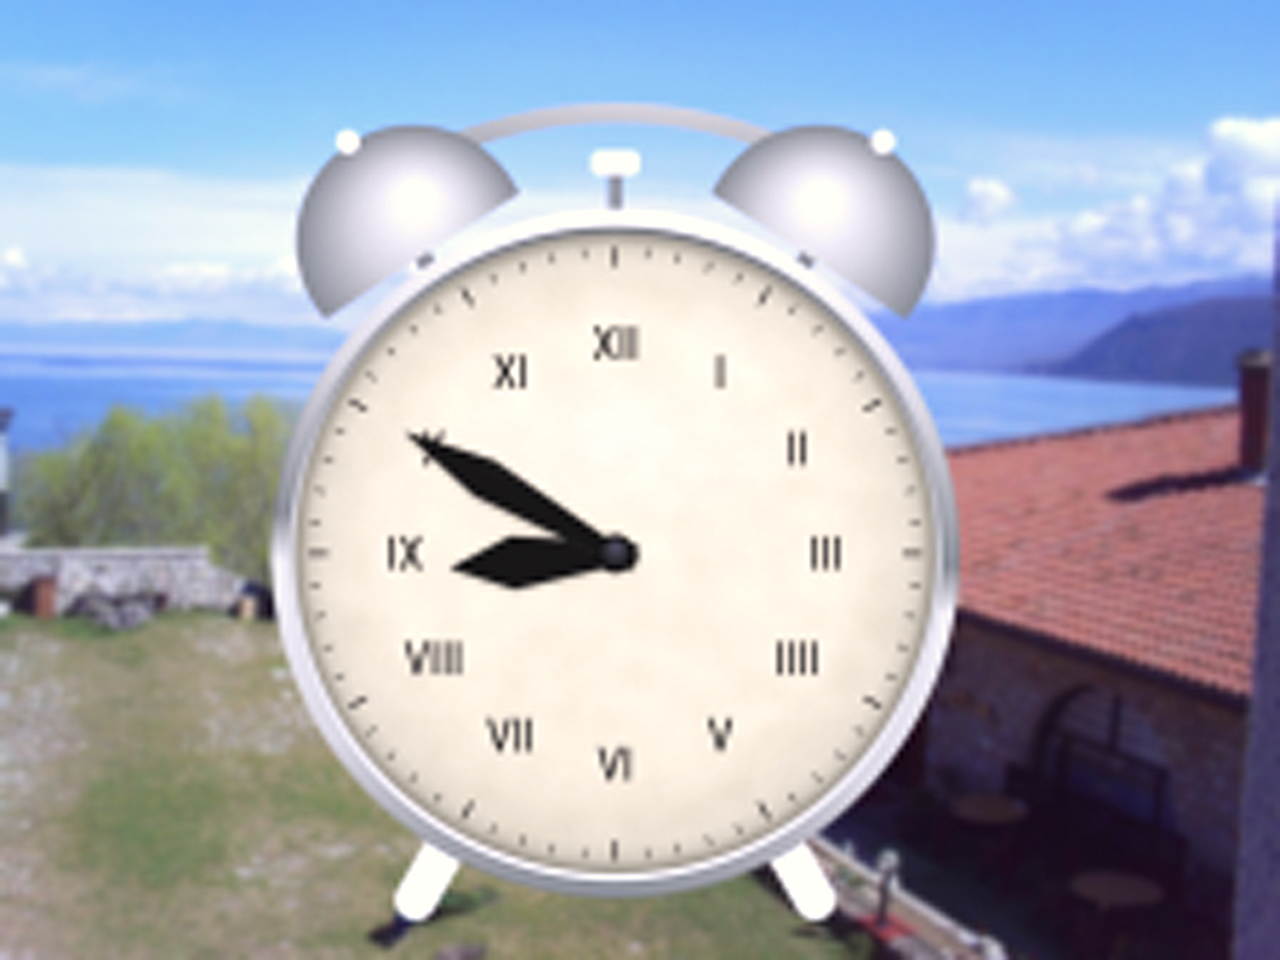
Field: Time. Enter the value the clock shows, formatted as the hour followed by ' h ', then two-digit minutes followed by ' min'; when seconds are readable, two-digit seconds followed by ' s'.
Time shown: 8 h 50 min
